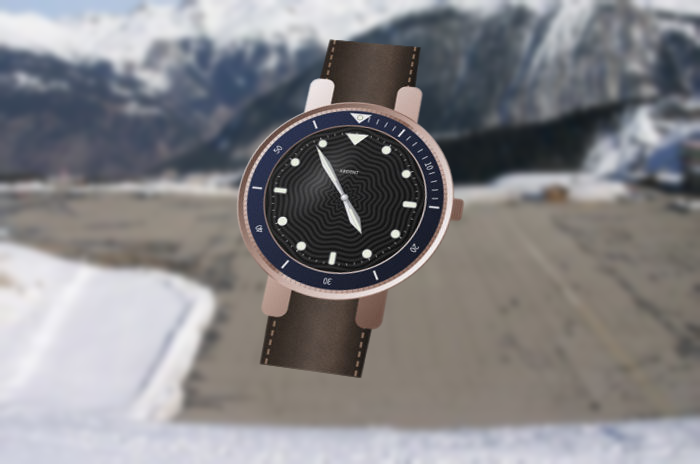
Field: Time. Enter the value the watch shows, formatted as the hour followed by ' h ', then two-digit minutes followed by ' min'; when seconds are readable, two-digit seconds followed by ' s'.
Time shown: 4 h 54 min
